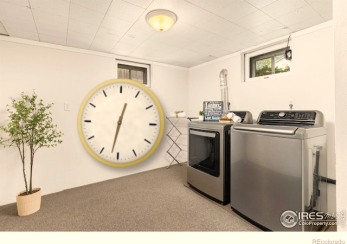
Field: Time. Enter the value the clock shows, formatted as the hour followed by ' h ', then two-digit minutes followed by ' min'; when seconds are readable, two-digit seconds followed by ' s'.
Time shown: 12 h 32 min
